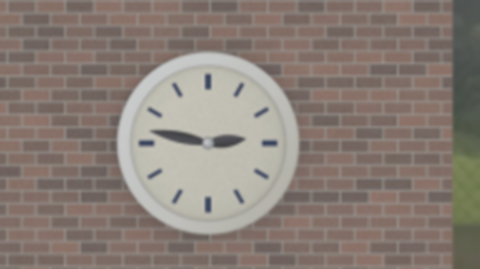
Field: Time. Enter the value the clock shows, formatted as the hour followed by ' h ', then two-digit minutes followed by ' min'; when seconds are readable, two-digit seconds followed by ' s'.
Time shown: 2 h 47 min
